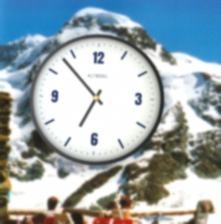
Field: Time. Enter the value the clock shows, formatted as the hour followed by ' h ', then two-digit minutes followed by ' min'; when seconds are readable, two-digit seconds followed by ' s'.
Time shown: 6 h 53 min
